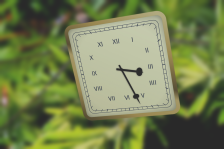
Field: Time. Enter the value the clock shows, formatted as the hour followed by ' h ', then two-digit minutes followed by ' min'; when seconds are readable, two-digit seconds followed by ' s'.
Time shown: 3 h 27 min
